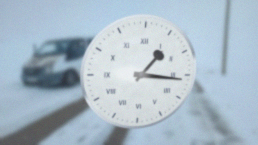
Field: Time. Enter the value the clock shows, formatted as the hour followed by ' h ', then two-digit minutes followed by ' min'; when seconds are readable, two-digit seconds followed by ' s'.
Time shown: 1 h 16 min
